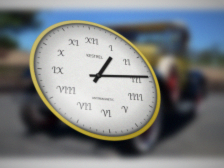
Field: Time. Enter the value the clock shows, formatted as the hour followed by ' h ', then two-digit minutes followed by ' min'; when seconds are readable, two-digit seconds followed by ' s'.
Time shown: 1 h 14 min
